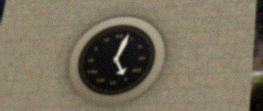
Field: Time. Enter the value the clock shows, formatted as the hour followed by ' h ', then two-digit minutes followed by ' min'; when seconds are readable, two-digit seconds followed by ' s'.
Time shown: 5 h 03 min
